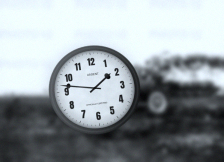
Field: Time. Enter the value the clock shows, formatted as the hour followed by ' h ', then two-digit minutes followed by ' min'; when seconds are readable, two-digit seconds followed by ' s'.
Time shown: 1 h 47 min
